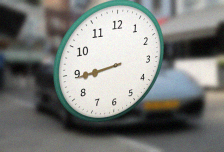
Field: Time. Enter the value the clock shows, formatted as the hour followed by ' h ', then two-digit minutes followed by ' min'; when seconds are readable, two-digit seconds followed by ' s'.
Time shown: 8 h 44 min
